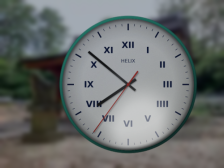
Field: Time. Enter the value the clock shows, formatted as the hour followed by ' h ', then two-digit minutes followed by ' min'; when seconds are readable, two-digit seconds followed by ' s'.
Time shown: 7 h 51 min 36 s
